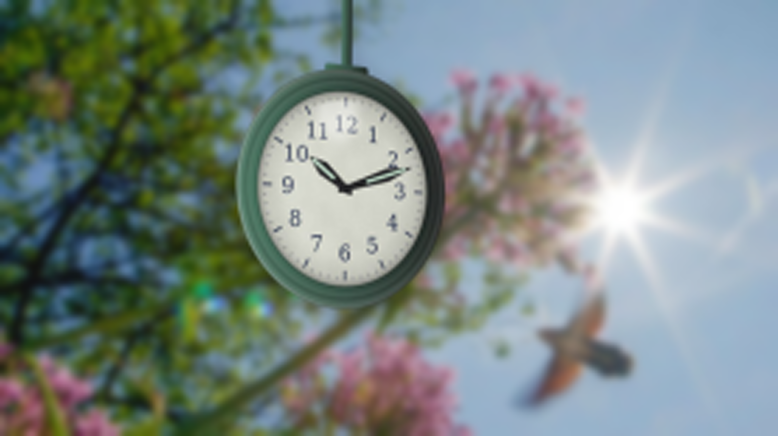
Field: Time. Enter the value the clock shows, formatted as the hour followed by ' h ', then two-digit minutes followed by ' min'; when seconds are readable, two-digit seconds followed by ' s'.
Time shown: 10 h 12 min
